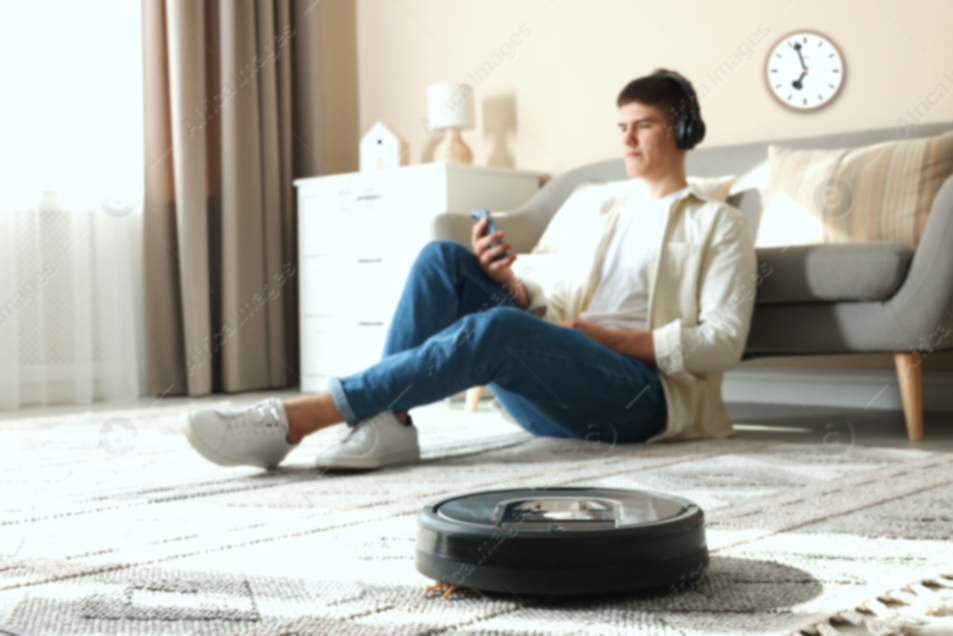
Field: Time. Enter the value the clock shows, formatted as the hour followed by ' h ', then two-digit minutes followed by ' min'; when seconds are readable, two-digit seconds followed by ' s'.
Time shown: 6 h 57 min
